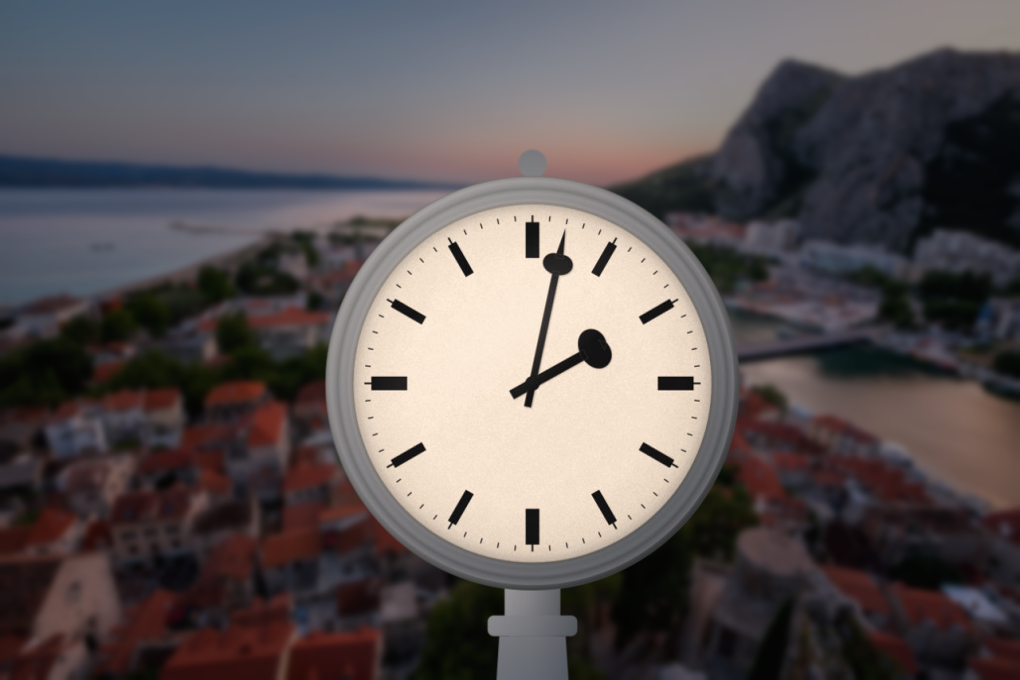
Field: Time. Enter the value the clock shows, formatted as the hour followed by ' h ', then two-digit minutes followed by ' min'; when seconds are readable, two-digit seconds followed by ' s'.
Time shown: 2 h 02 min
